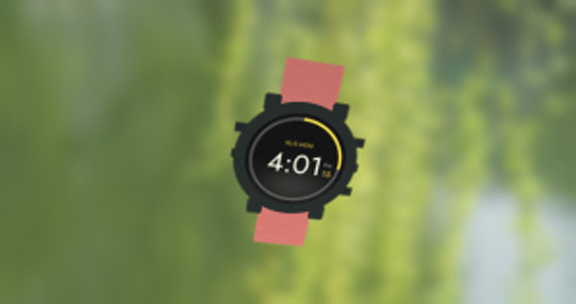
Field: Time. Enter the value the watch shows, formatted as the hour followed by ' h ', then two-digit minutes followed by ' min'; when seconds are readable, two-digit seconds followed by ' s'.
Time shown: 4 h 01 min
